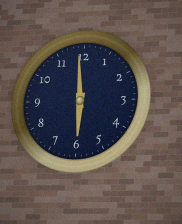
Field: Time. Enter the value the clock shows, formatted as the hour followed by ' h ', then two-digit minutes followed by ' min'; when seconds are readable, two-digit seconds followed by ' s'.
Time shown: 5 h 59 min
